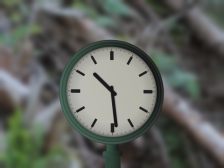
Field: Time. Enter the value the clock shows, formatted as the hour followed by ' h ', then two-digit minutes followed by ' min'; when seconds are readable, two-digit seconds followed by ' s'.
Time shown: 10 h 29 min
